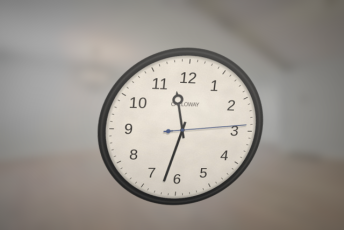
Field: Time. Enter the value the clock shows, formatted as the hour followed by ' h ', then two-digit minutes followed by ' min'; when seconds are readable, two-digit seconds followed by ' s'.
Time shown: 11 h 32 min 14 s
